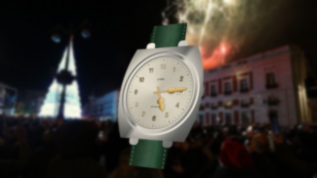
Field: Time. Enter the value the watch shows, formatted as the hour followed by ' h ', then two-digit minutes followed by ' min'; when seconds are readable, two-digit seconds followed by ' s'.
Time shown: 5 h 14 min
